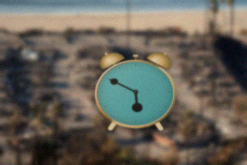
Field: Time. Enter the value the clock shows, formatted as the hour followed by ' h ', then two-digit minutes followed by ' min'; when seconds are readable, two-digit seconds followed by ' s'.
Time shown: 5 h 50 min
